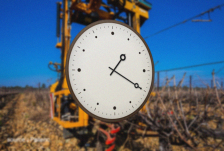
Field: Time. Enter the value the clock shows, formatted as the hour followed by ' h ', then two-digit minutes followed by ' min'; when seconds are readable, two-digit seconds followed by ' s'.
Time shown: 1 h 20 min
